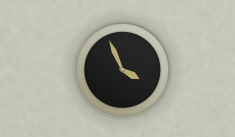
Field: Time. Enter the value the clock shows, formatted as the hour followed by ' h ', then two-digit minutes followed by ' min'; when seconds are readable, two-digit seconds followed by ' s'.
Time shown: 3 h 56 min
